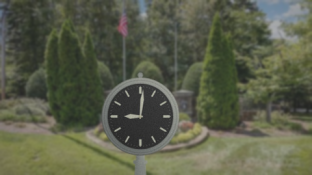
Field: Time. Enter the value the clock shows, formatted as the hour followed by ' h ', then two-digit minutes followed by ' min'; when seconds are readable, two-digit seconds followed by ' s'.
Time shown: 9 h 01 min
